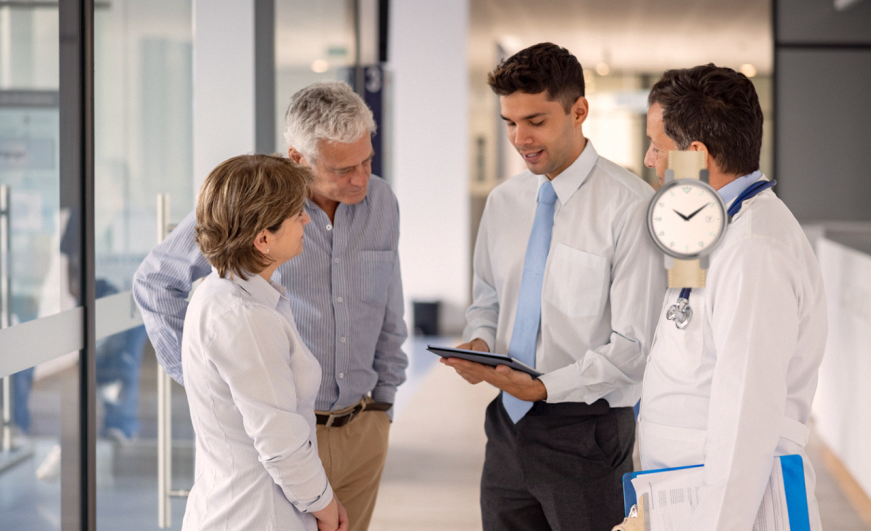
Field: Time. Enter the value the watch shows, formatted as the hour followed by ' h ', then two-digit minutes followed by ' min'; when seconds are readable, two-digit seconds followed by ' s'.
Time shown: 10 h 09 min
